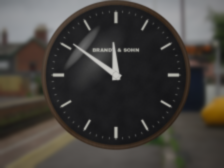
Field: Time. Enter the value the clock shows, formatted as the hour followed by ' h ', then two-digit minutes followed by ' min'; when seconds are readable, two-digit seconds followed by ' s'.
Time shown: 11 h 51 min
